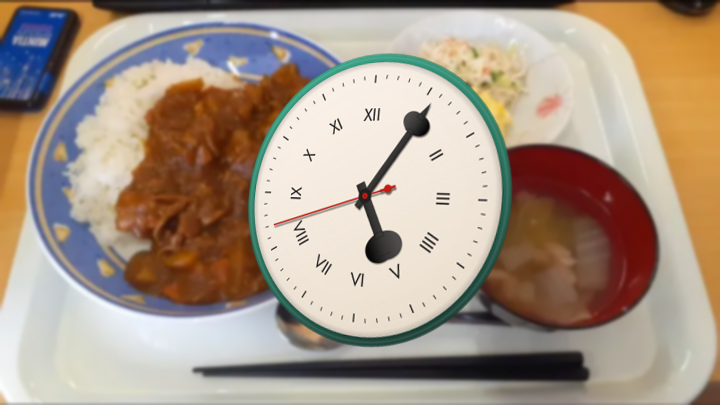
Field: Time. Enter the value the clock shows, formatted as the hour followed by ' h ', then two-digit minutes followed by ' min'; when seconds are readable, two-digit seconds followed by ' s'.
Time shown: 5 h 05 min 42 s
